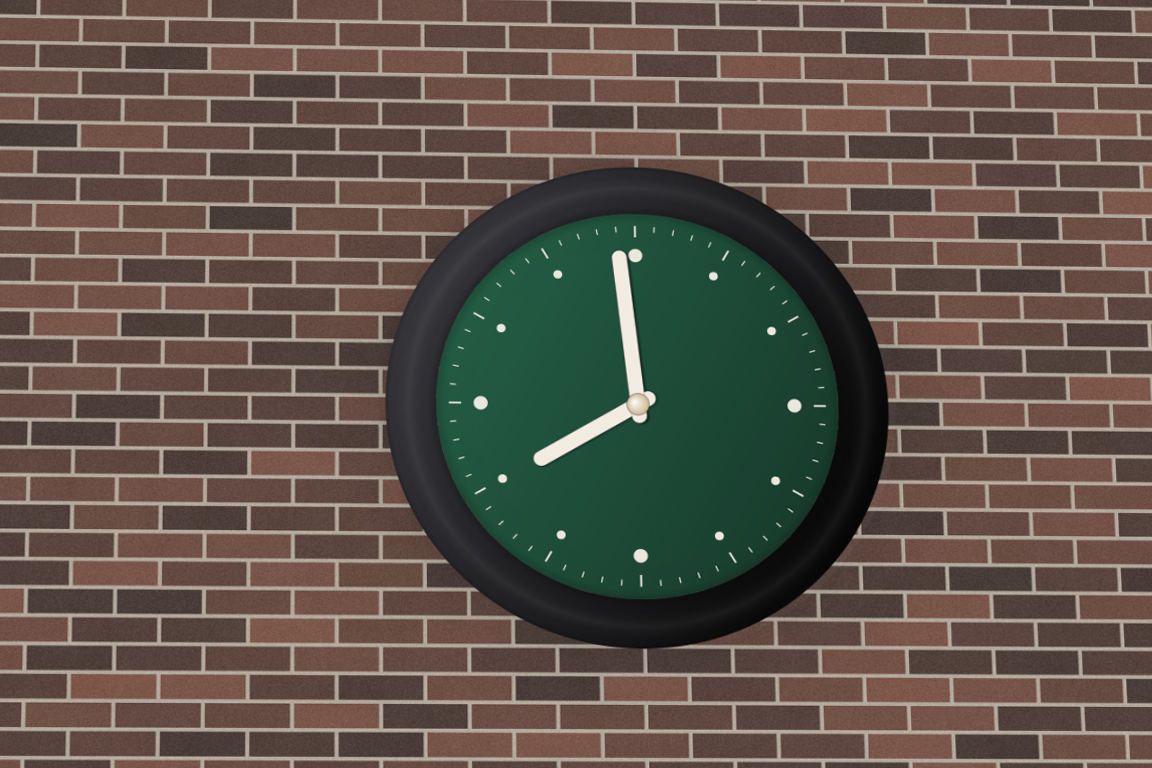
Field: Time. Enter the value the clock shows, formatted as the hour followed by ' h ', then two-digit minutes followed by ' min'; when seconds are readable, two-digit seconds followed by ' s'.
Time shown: 7 h 59 min
